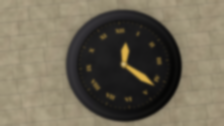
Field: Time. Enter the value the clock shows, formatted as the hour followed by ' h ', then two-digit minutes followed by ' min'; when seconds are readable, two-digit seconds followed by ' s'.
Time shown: 12 h 22 min
